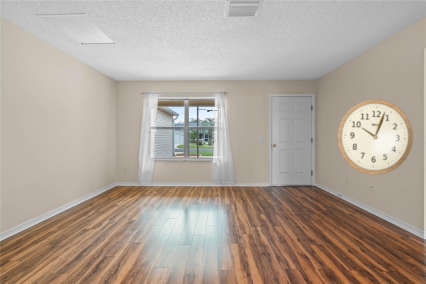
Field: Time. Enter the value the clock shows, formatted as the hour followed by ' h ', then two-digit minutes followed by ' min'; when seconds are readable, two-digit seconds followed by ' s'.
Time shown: 10 h 03 min
